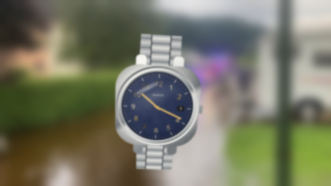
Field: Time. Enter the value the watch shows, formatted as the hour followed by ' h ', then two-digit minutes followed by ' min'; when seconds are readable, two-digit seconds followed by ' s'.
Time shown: 10 h 19 min
